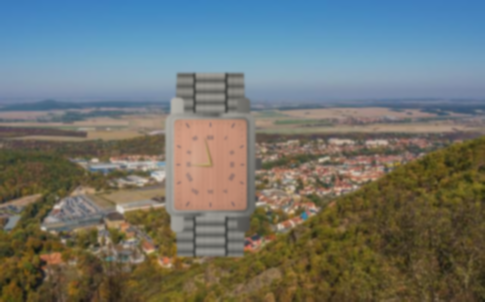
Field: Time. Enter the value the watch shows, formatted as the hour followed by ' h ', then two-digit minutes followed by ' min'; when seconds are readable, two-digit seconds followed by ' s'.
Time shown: 8 h 58 min
